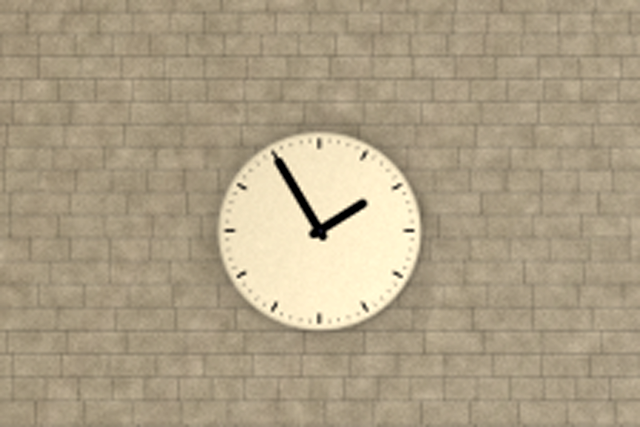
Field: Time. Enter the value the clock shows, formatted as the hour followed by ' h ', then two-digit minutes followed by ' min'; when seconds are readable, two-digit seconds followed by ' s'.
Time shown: 1 h 55 min
